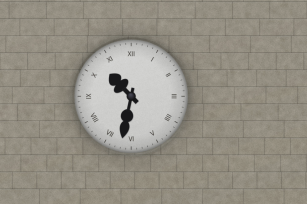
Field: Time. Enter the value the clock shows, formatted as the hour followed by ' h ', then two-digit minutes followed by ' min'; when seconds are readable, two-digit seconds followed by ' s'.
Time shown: 10 h 32 min
